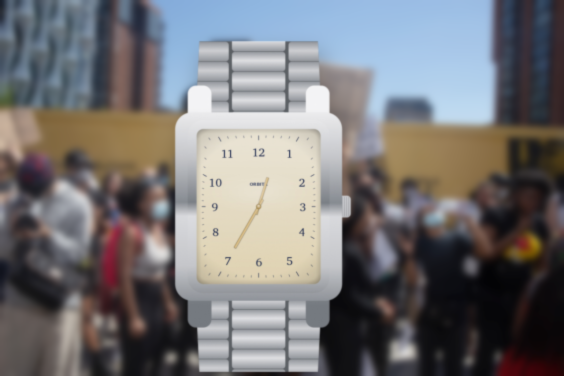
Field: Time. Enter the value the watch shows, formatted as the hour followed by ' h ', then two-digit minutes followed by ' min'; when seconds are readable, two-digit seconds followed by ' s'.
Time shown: 12 h 35 min
